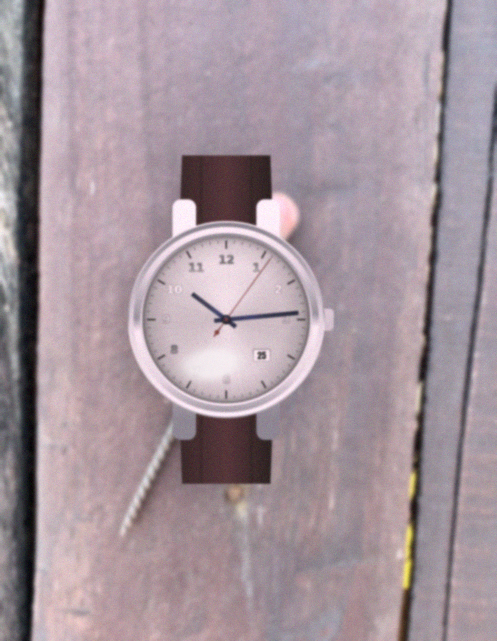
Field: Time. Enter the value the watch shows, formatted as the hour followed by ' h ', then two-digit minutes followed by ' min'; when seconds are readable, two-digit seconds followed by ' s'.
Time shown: 10 h 14 min 06 s
